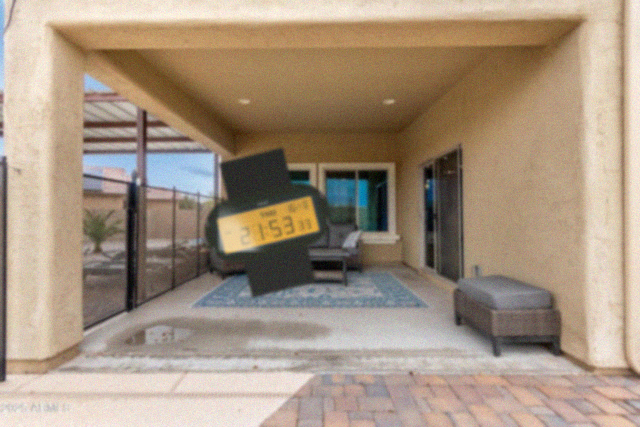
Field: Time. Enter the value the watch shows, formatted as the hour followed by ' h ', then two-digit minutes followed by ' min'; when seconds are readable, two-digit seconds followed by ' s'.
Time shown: 21 h 53 min
